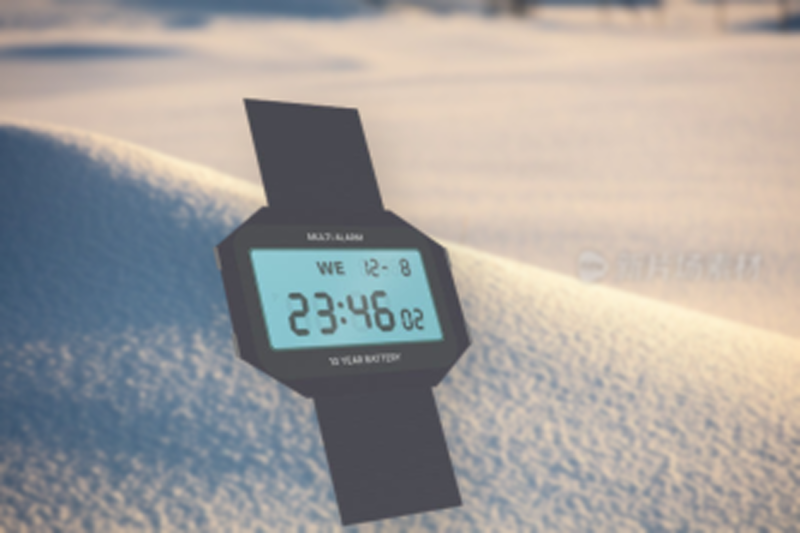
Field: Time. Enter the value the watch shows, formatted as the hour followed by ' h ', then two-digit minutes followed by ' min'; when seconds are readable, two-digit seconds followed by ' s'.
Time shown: 23 h 46 min 02 s
